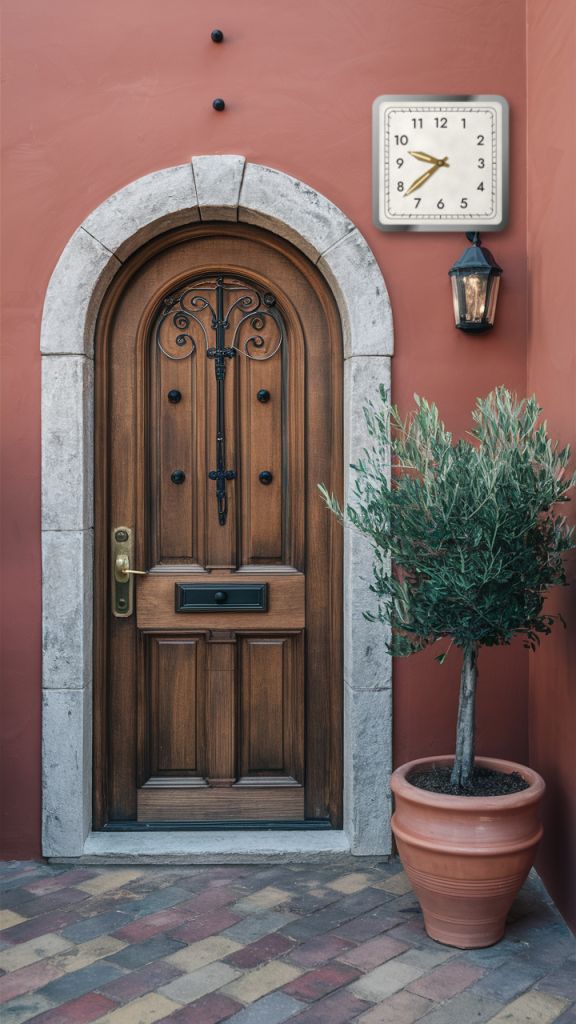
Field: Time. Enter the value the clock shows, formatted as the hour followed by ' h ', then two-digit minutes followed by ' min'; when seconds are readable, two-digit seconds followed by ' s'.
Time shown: 9 h 38 min
